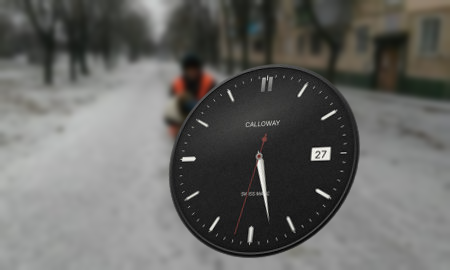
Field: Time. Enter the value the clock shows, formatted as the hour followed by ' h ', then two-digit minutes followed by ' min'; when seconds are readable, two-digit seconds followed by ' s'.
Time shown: 5 h 27 min 32 s
